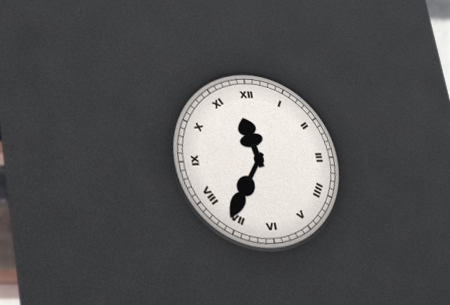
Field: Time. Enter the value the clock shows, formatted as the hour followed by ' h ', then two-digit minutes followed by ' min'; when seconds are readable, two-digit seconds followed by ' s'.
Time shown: 11 h 36 min
